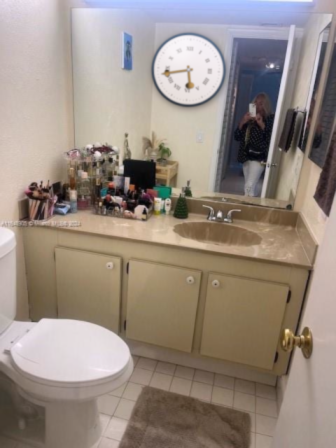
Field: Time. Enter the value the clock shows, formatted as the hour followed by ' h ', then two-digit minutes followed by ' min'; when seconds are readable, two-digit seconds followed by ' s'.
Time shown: 5 h 43 min
